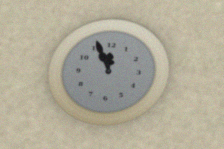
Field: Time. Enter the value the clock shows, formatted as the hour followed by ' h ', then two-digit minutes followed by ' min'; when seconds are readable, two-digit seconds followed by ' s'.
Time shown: 11 h 56 min
